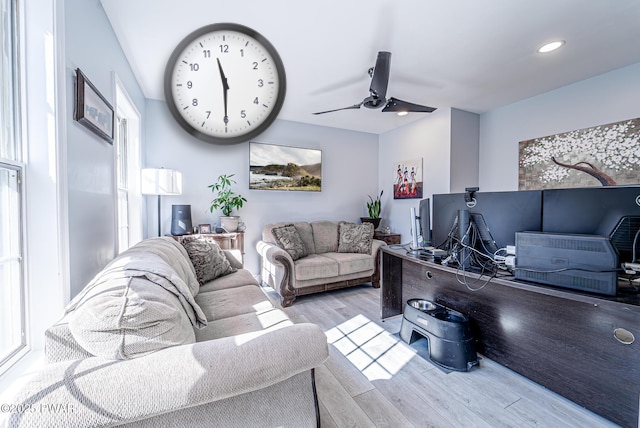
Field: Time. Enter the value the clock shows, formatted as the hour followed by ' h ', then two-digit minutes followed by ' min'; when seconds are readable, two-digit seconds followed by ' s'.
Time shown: 11 h 30 min
